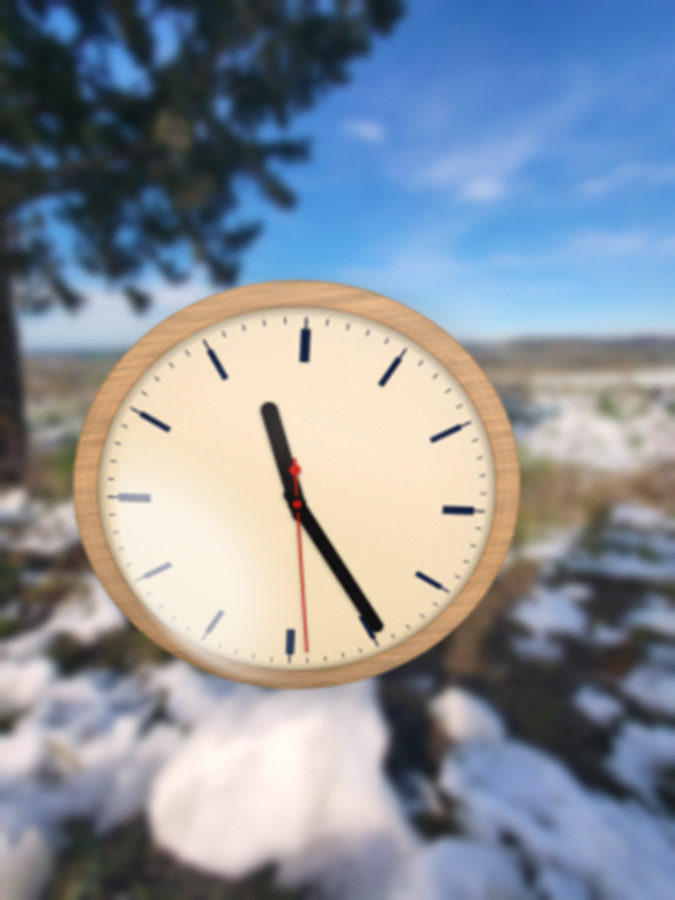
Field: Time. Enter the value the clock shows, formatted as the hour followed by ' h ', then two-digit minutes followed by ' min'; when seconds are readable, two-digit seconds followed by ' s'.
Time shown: 11 h 24 min 29 s
